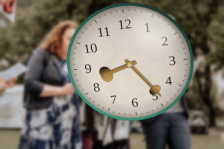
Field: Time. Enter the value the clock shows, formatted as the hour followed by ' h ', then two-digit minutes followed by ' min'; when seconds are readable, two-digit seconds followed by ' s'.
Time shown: 8 h 24 min
